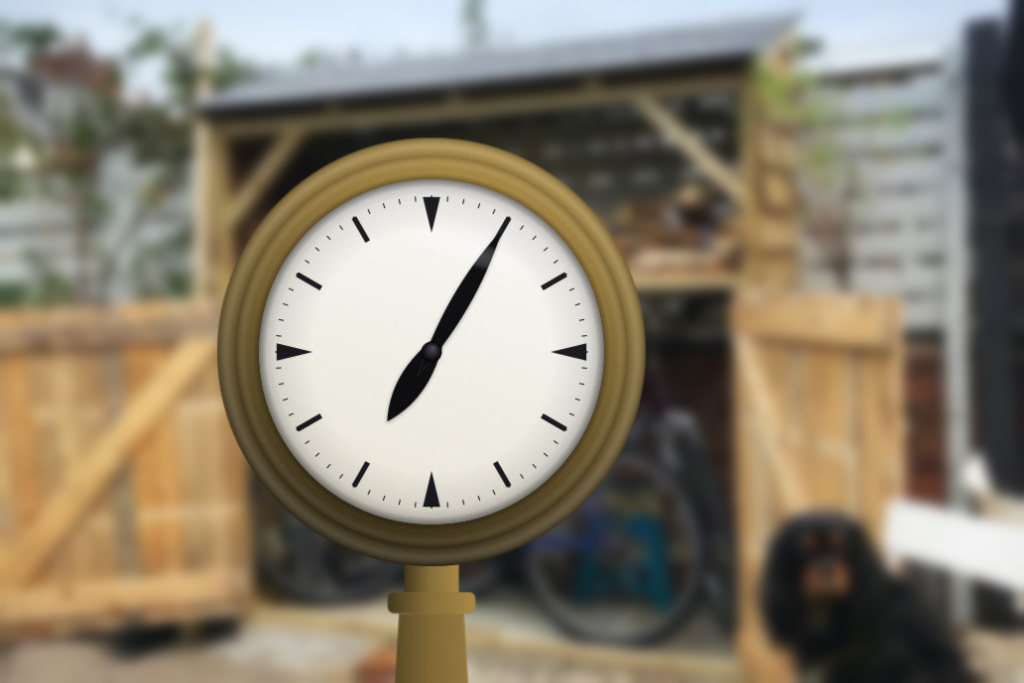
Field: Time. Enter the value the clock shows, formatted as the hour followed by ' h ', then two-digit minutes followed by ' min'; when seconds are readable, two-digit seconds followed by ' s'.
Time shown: 7 h 05 min
